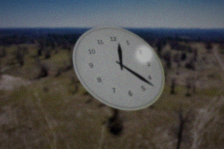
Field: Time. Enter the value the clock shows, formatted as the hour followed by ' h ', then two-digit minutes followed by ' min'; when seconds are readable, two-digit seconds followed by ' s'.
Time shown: 12 h 22 min
